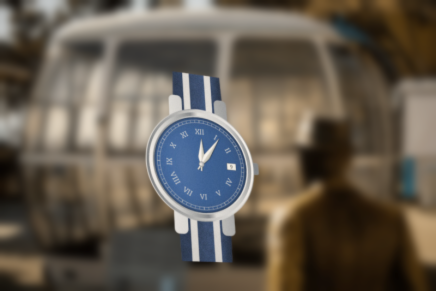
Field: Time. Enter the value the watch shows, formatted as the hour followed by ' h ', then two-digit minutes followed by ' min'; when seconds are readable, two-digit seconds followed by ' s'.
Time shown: 12 h 06 min
